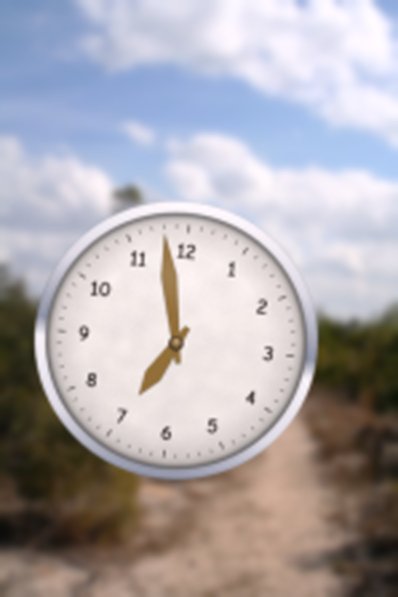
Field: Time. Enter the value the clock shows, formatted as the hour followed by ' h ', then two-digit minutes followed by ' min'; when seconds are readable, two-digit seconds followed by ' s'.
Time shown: 6 h 58 min
